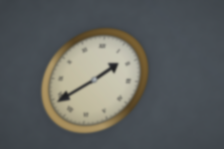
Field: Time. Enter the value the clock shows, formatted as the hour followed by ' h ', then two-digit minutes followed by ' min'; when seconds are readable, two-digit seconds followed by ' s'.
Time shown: 1 h 39 min
